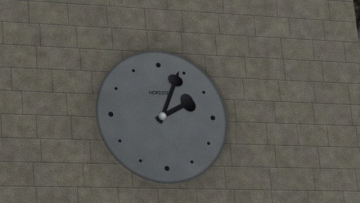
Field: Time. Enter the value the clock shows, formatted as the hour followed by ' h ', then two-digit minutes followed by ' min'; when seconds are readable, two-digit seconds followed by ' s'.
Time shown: 2 h 04 min
